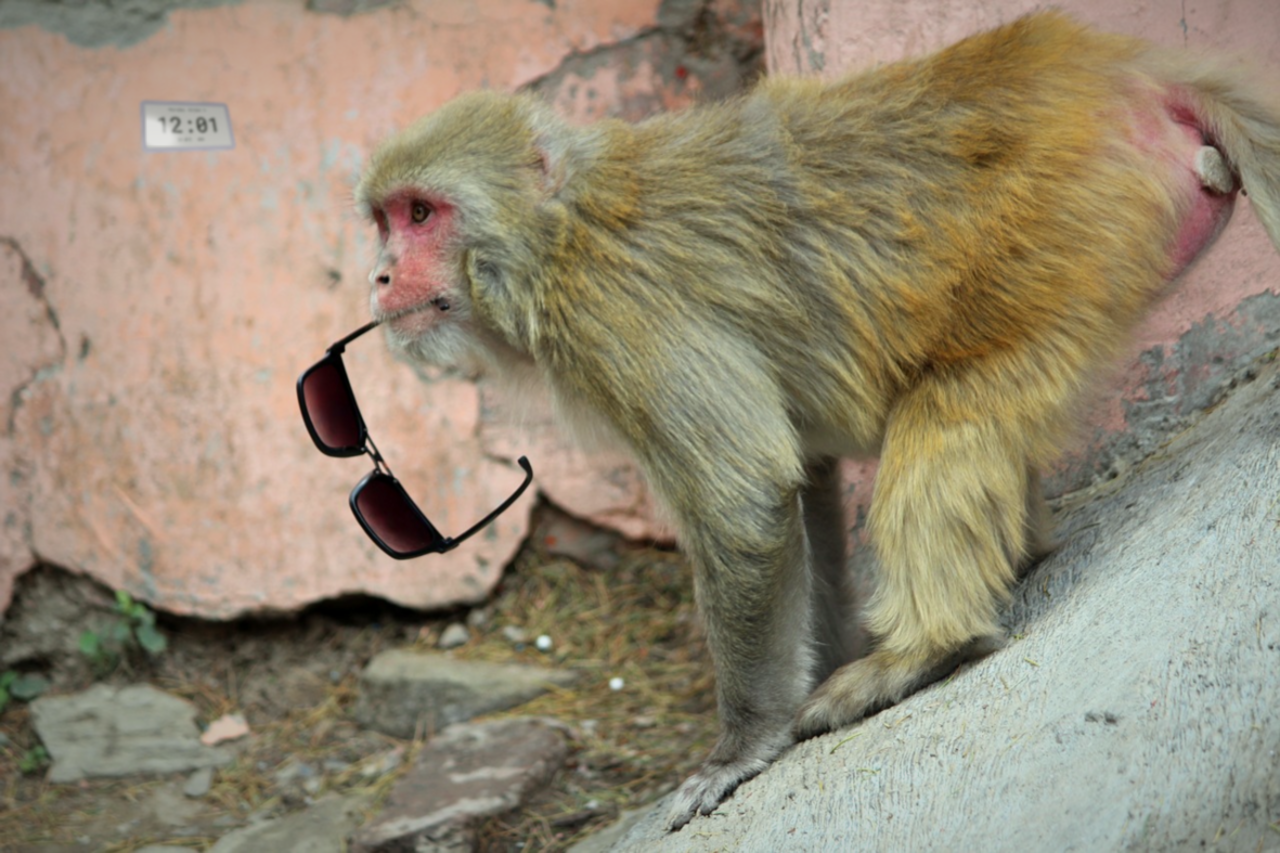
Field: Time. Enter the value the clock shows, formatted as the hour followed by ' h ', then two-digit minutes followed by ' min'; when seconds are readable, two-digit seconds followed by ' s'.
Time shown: 12 h 01 min
